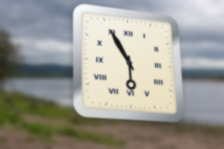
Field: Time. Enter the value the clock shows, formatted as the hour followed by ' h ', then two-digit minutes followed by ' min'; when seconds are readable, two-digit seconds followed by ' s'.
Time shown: 5 h 55 min
